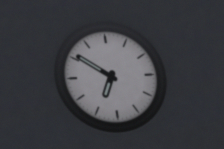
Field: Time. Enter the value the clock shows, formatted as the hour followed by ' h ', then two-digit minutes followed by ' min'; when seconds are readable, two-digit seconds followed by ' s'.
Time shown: 6 h 51 min
